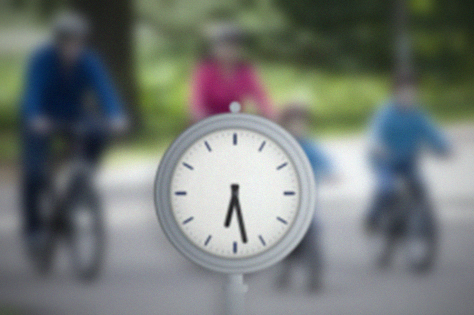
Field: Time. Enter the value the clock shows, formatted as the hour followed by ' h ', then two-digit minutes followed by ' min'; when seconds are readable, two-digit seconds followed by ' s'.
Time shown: 6 h 28 min
